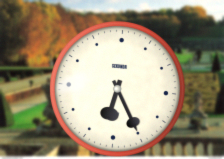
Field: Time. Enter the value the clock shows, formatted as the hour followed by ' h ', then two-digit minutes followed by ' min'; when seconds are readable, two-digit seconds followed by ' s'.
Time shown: 6 h 25 min
